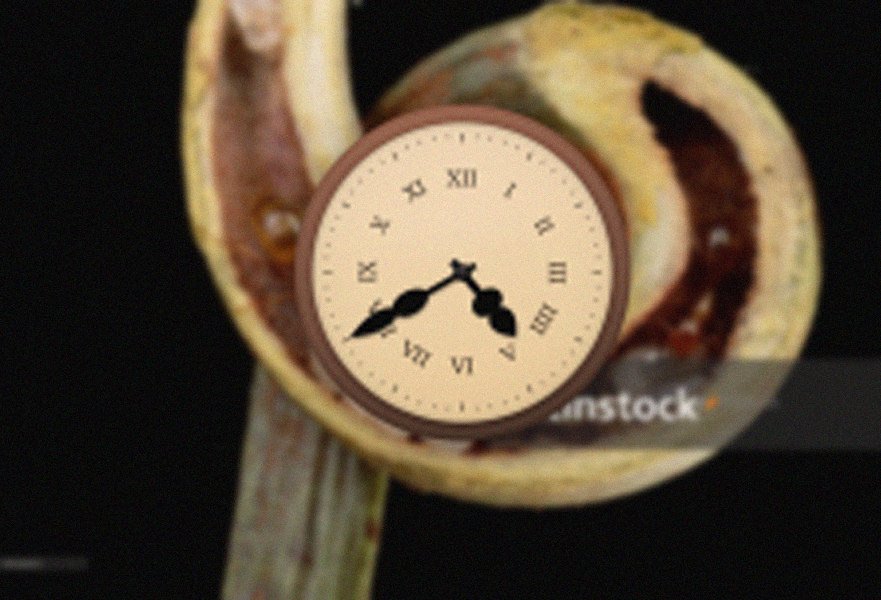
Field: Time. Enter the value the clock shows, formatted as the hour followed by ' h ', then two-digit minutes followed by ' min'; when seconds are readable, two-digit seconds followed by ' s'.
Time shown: 4 h 40 min
